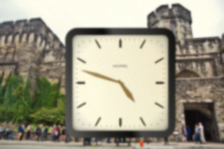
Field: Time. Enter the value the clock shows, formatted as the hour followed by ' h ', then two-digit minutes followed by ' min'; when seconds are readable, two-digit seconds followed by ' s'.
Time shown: 4 h 48 min
